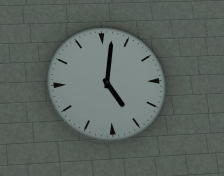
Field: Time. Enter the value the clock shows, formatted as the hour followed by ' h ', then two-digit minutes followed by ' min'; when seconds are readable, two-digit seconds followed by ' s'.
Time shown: 5 h 02 min
